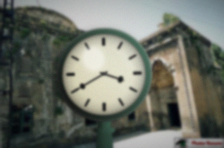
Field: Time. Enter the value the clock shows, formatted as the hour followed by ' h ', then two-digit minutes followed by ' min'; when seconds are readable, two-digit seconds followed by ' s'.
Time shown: 3 h 40 min
